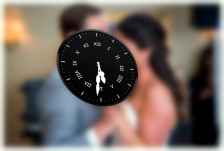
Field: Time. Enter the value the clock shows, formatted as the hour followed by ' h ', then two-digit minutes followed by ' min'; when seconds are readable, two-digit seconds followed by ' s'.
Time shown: 5 h 31 min
